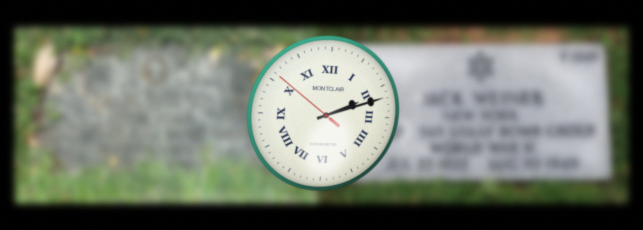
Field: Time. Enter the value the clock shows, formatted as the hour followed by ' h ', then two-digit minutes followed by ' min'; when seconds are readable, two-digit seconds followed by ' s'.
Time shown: 2 h 11 min 51 s
